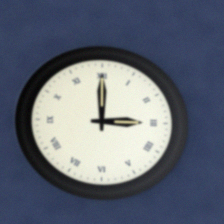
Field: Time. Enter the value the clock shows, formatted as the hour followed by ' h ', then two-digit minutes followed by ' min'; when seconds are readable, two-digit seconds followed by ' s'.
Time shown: 3 h 00 min
